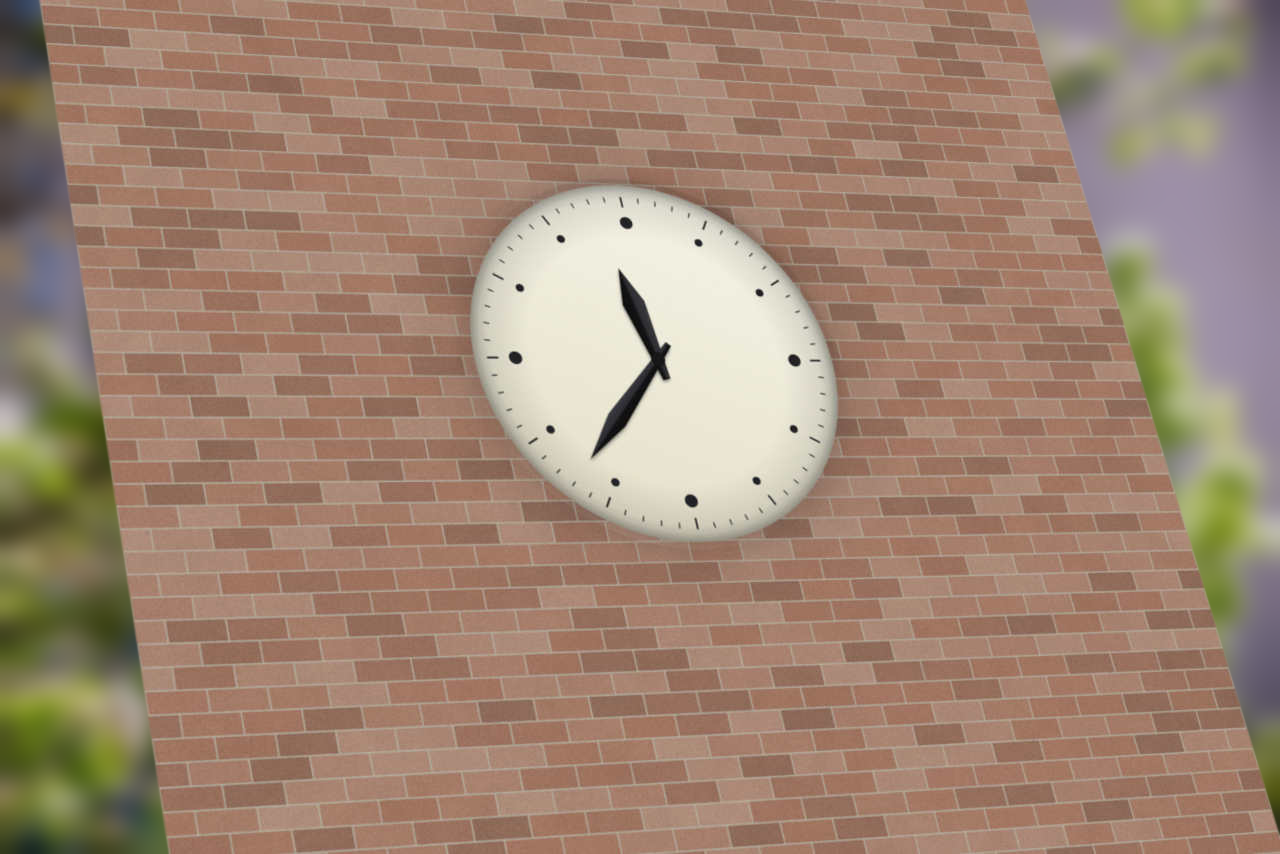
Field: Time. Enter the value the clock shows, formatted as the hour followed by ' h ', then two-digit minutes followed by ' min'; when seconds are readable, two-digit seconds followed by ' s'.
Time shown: 11 h 37 min
